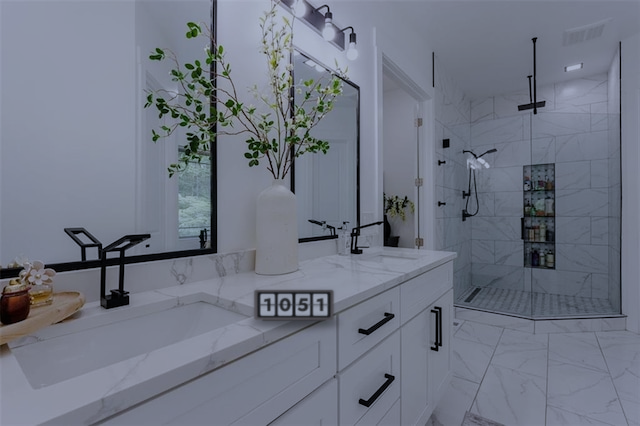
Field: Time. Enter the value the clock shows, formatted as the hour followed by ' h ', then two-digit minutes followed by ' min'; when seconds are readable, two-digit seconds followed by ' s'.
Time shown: 10 h 51 min
